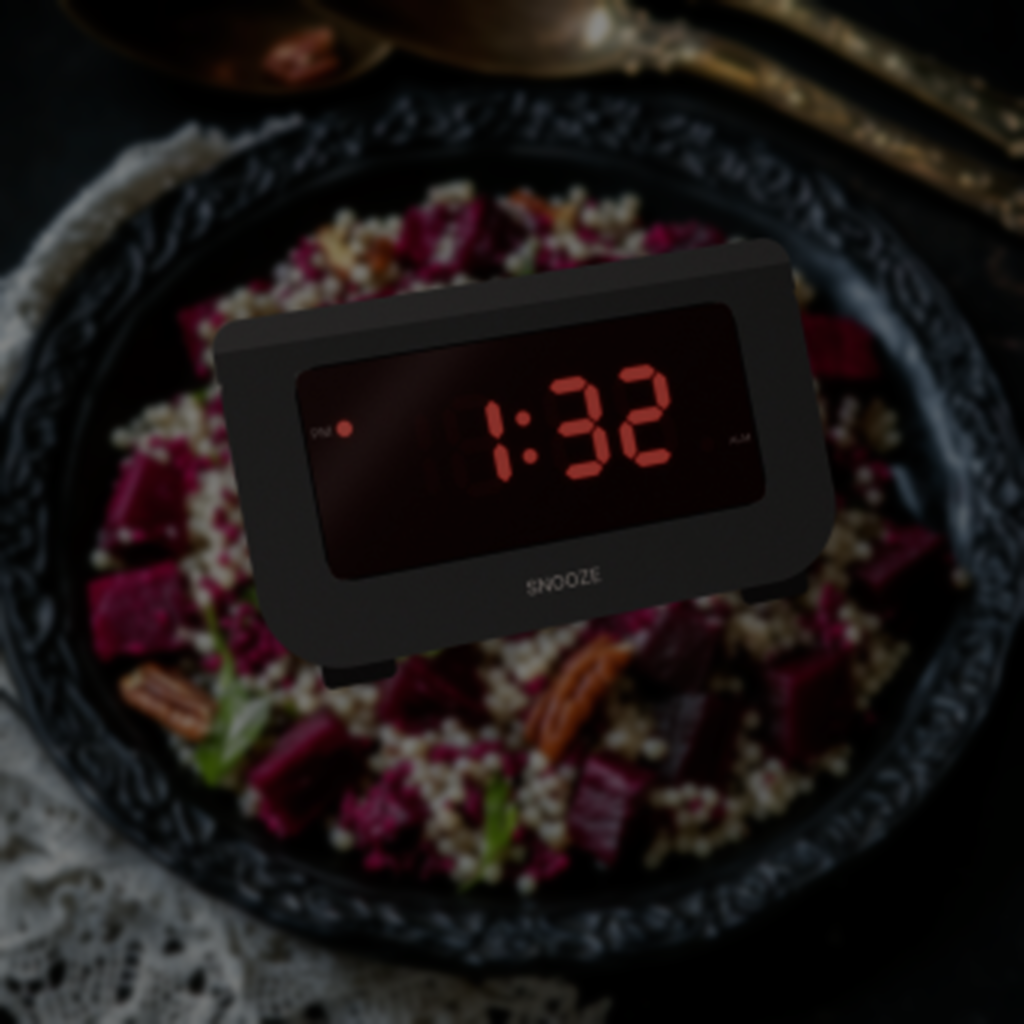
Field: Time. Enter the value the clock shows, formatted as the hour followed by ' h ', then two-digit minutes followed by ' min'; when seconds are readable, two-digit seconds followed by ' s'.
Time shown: 1 h 32 min
